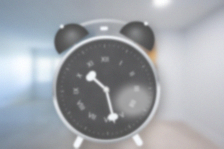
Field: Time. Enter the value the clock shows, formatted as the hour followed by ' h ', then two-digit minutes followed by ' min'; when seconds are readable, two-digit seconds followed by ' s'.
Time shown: 10 h 28 min
